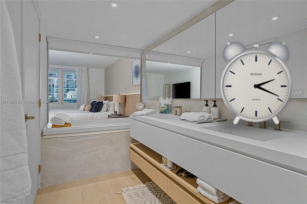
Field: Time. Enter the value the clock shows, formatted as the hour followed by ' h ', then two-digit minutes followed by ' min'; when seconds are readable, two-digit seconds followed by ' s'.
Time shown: 2 h 19 min
